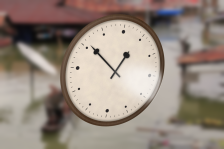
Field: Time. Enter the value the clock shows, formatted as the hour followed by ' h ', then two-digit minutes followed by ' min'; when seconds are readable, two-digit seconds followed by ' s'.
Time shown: 12 h 51 min
